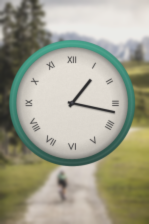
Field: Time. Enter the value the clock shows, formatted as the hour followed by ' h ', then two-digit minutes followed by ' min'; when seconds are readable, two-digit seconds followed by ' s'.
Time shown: 1 h 17 min
